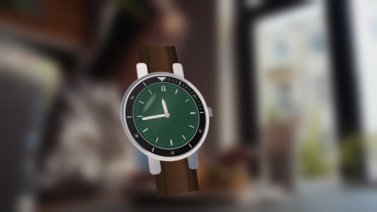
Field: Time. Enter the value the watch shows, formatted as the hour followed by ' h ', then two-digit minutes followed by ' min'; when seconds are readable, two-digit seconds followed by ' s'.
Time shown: 11 h 44 min
